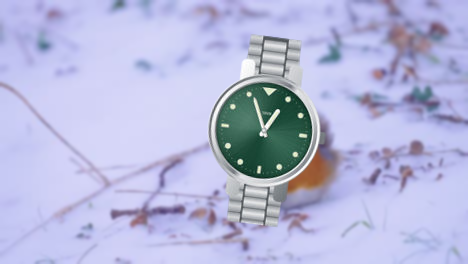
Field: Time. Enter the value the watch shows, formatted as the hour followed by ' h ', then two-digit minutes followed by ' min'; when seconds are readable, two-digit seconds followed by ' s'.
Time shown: 12 h 56 min
